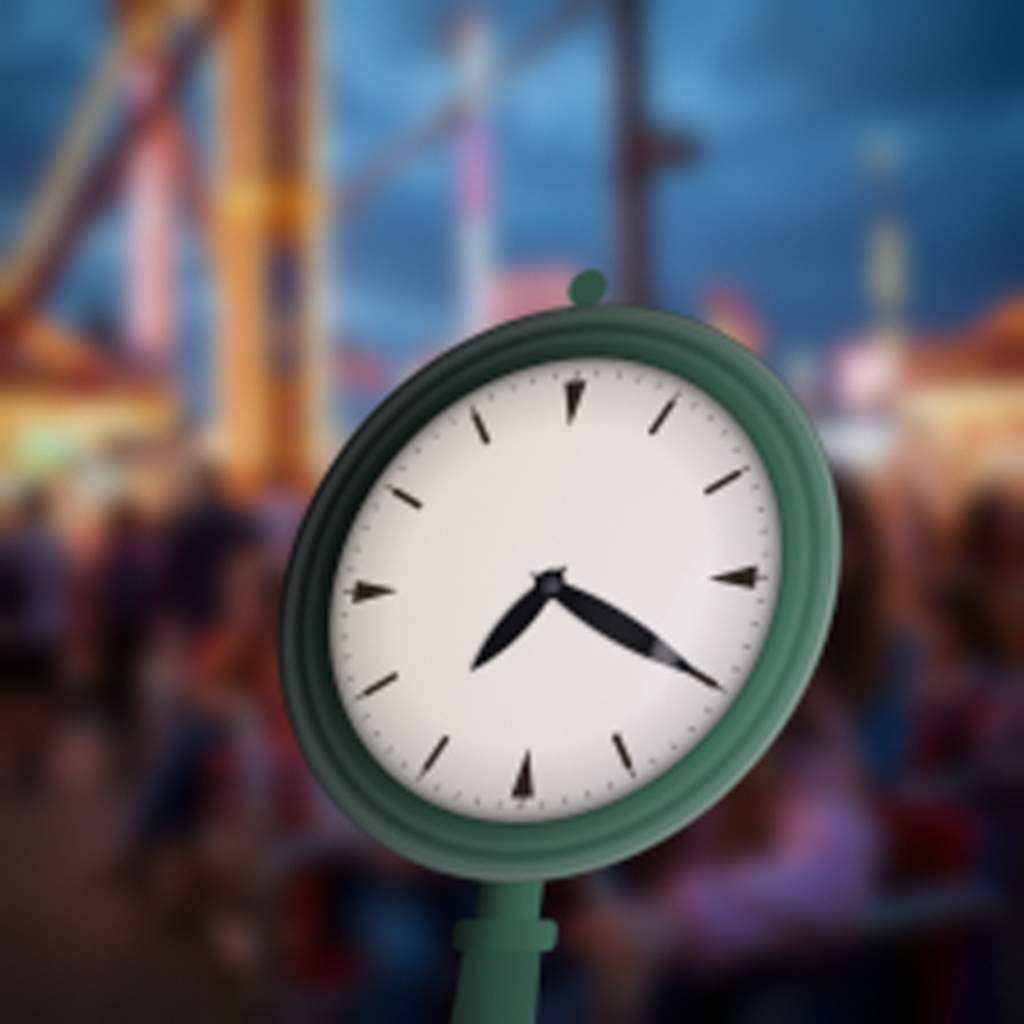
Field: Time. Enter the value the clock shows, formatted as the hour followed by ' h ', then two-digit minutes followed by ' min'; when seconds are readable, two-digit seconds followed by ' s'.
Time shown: 7 h 20 min
